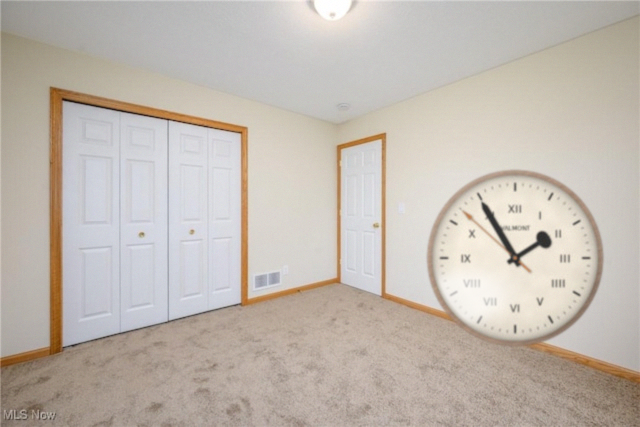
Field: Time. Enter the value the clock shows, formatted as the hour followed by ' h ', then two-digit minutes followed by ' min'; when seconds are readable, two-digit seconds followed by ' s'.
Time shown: 1 h 54 min 52 s
